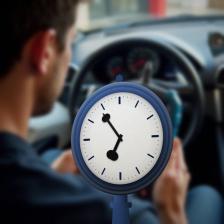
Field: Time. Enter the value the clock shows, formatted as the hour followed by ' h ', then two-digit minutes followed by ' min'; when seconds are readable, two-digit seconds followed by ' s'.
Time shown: 6 h 54 min
